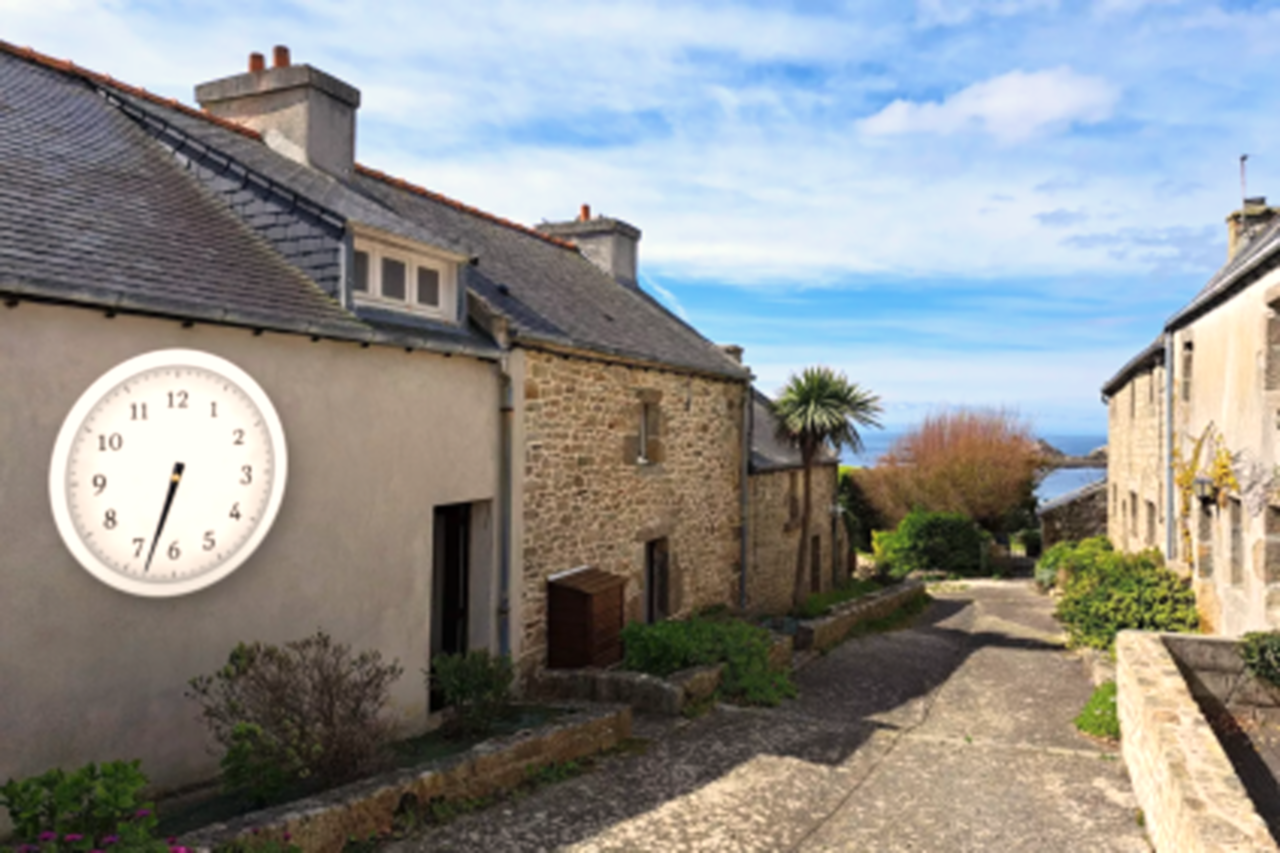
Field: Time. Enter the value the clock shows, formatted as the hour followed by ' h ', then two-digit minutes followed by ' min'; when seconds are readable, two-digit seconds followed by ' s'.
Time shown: 6 h 33 min
